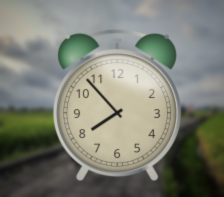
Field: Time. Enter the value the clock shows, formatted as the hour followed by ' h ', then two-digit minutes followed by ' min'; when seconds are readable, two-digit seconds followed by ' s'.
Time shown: 7 h 53 min
